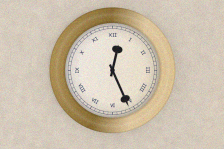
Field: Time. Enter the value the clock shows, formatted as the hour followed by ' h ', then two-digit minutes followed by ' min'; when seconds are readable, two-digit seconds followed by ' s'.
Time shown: 12 h 26 min
